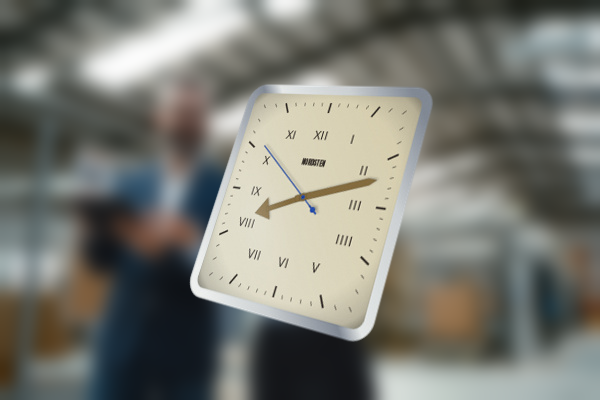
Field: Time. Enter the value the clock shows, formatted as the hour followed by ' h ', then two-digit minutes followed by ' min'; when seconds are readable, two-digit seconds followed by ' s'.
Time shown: 8 h 11 min 51 s
